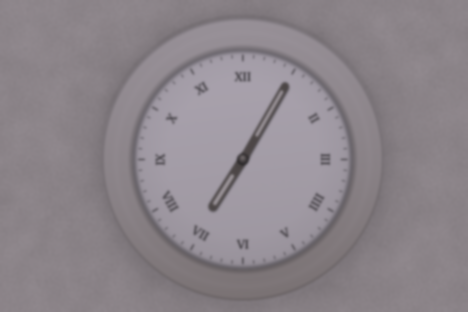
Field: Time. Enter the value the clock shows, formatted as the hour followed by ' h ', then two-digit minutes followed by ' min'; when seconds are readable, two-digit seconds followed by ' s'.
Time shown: 7 h 05 min
